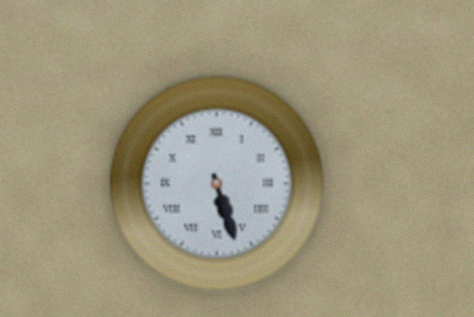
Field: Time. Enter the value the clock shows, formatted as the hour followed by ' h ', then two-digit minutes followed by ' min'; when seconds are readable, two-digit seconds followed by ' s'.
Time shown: 5 h 27 min
